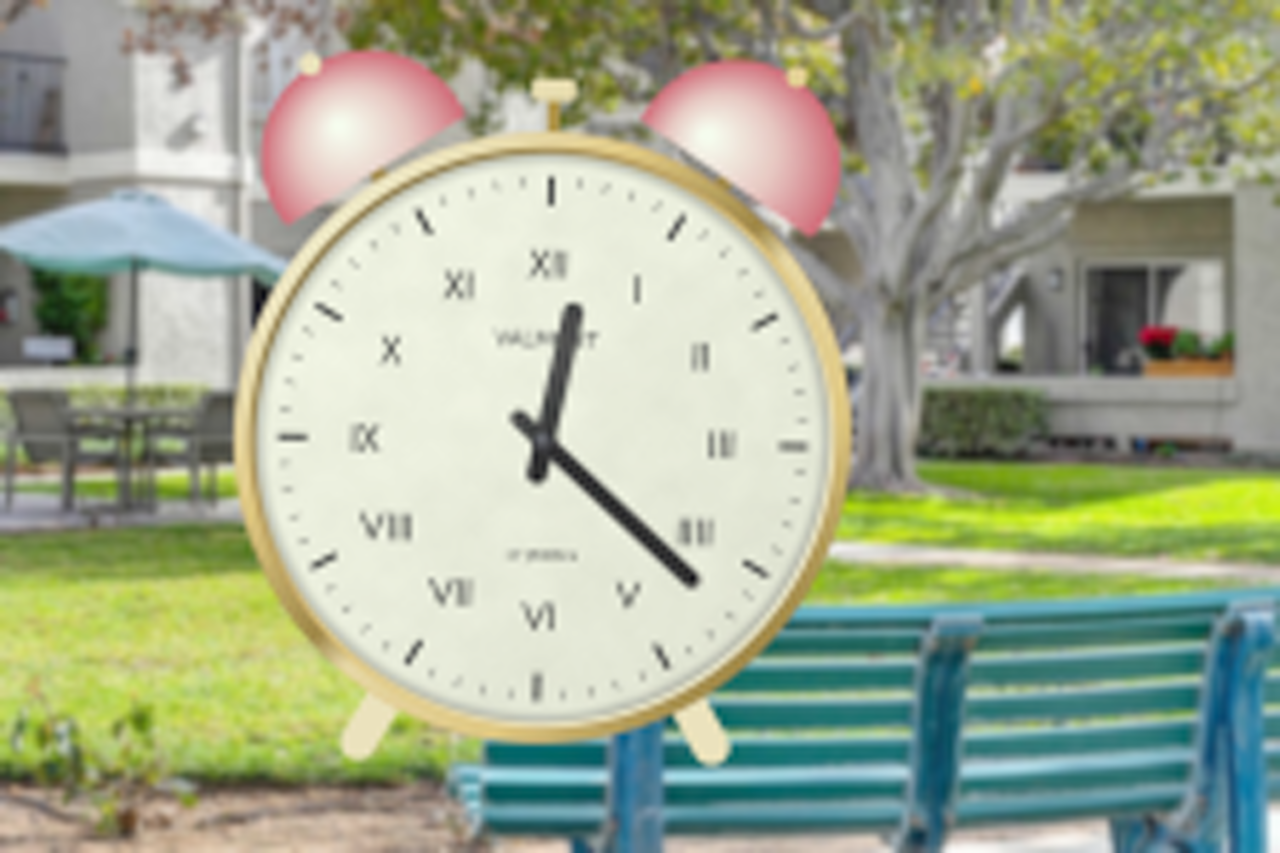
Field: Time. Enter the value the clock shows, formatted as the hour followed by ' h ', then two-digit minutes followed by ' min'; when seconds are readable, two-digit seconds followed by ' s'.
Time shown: 12 h 22 min
